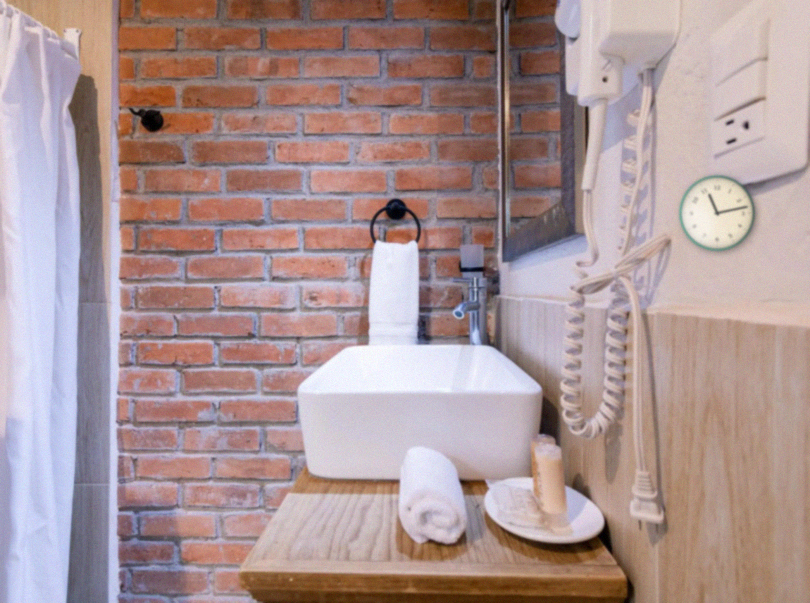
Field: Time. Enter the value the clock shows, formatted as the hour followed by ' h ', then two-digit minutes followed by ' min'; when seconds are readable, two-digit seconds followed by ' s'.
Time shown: 11 h 13 min
